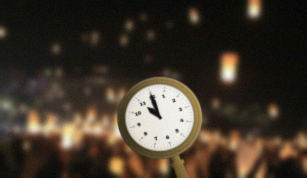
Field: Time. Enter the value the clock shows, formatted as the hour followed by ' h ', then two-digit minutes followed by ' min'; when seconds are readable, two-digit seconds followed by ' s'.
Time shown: 11 h 00 min
